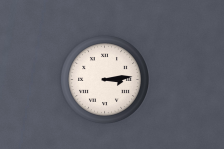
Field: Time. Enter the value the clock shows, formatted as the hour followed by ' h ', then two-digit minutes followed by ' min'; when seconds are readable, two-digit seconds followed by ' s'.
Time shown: 3 h 14 min
